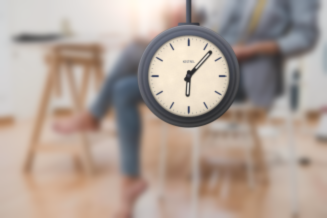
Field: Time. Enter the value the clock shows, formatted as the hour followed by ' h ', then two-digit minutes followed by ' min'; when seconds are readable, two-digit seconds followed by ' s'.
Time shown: 6 h 07 min
